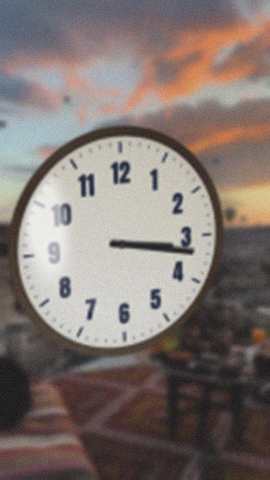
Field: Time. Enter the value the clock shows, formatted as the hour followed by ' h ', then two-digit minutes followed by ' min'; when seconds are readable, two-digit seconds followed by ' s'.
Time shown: 3 h 17 min
